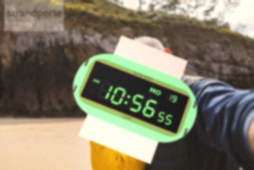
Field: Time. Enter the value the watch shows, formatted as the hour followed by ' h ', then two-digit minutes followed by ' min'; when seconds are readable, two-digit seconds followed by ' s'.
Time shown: 10 h 56 min
